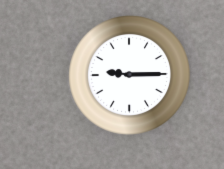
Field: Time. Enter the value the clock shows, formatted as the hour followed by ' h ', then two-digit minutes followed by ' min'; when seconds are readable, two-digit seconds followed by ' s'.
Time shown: 9 h 15 min
